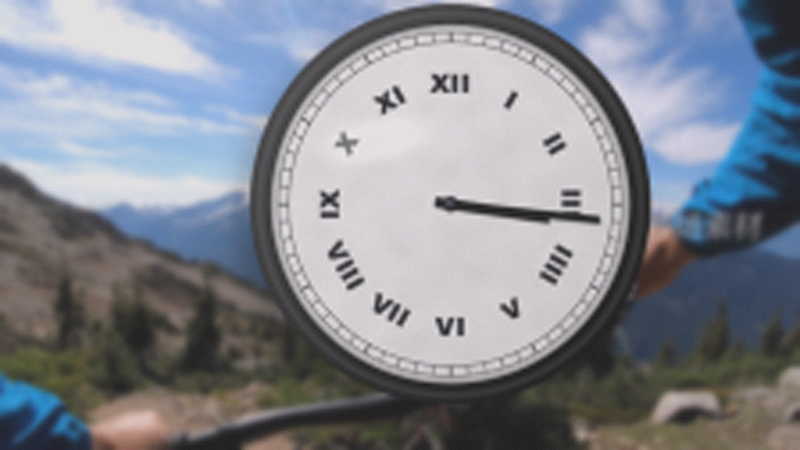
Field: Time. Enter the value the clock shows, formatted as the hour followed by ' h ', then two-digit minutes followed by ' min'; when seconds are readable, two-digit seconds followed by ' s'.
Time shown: 3 h 16 min
